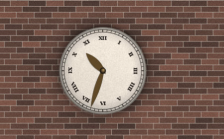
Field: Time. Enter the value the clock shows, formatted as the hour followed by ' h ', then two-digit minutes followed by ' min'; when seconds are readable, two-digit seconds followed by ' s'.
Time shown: 10 h 33 min
